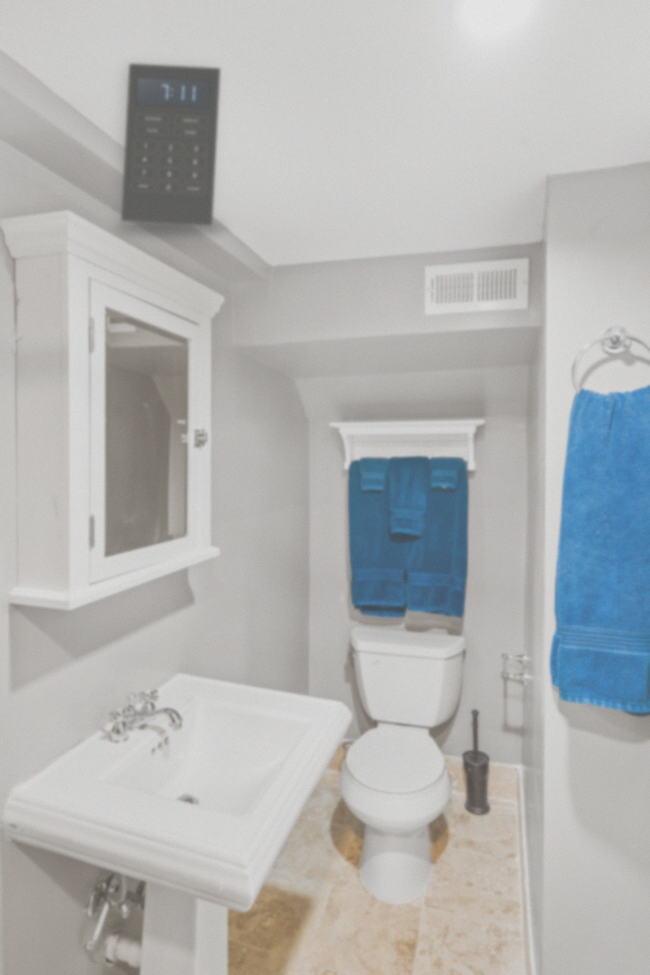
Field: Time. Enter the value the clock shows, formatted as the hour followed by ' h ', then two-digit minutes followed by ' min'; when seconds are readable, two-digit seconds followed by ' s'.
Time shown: 7 h 11 min
